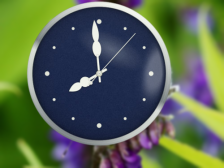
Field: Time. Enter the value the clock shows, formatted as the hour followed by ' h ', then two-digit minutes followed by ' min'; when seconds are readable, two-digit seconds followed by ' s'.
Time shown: 7 h 59 min 07 s
